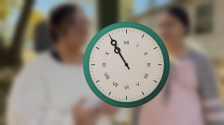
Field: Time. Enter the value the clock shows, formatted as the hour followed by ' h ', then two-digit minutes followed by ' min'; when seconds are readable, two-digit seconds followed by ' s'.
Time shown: 10 h 55 min
